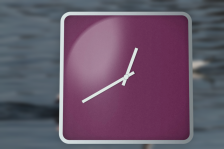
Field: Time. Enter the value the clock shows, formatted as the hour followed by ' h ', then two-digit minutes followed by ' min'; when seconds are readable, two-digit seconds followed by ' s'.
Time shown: 12 h 40 min
